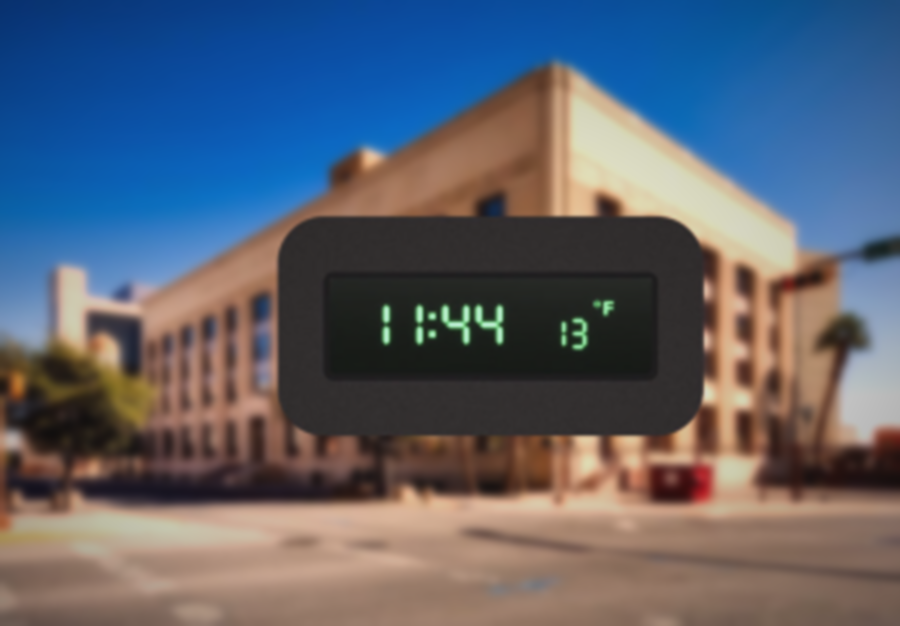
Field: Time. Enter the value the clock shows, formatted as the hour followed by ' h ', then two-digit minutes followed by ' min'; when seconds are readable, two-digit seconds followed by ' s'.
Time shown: 11 h 44 min
